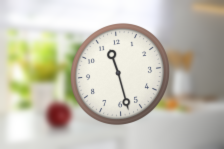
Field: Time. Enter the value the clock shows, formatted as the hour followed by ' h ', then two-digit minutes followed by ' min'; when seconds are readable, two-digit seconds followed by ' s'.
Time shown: 11 h 28 min
